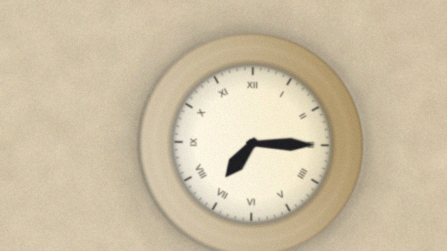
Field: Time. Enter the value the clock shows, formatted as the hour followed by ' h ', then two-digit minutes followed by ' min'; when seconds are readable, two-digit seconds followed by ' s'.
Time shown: 7 h 15 min
